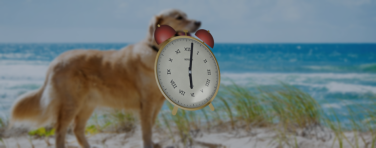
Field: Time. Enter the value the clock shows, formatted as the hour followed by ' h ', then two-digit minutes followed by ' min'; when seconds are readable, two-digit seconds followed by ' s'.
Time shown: 6 h 02 min
